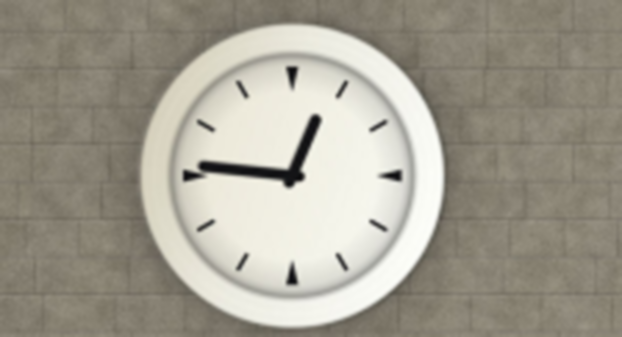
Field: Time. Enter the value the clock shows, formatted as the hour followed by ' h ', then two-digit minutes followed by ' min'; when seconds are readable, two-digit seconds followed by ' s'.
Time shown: 12 h 46 min
